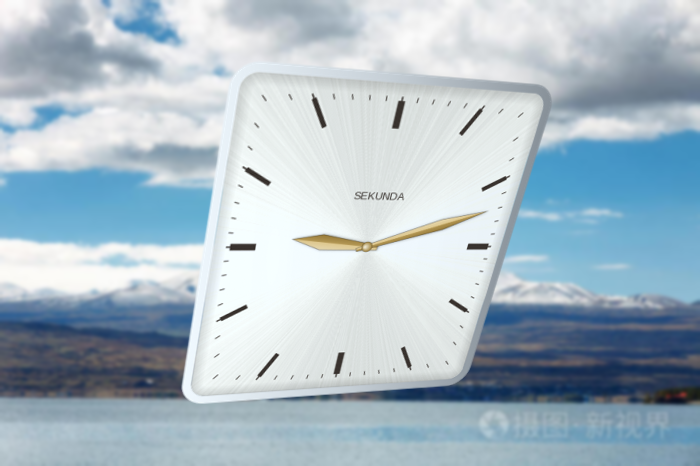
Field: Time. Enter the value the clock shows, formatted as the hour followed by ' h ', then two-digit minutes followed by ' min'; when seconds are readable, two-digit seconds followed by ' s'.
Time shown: 9 h 12 min
